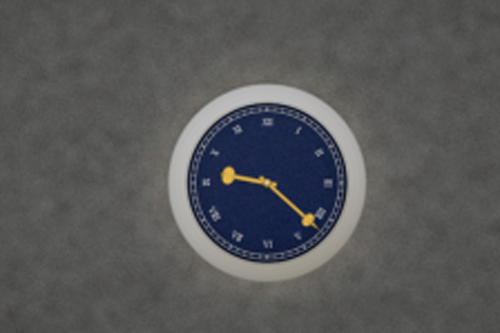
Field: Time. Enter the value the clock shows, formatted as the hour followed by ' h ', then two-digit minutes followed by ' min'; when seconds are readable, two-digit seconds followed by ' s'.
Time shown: 9 h 22 min
